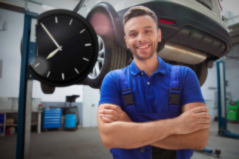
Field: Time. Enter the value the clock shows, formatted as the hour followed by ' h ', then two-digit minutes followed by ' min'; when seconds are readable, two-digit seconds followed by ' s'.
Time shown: 7 h 55 min
